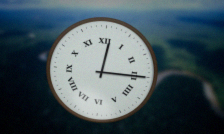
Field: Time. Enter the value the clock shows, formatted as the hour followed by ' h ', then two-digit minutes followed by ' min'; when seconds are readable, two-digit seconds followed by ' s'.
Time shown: 12 h 15 min
